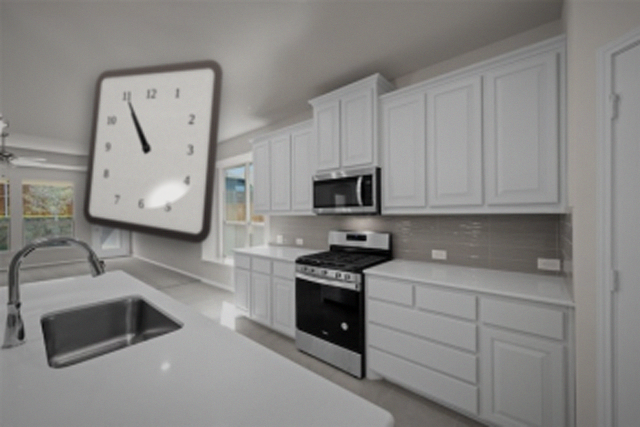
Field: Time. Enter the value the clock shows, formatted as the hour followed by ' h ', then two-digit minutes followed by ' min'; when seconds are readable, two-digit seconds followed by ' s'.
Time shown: 10 h 55 min
